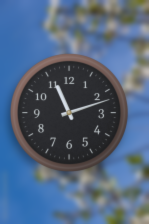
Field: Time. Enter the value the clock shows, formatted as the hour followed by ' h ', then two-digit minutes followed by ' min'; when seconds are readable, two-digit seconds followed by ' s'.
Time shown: 11 h 12 min
